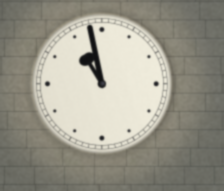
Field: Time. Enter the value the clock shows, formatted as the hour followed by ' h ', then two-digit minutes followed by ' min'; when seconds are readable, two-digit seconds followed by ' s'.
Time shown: 10 h 58 min
